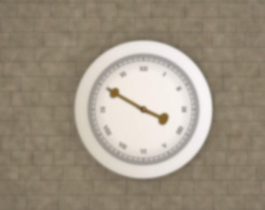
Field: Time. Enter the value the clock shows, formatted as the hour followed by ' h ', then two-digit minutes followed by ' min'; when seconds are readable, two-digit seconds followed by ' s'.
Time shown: 3 h 50 min
